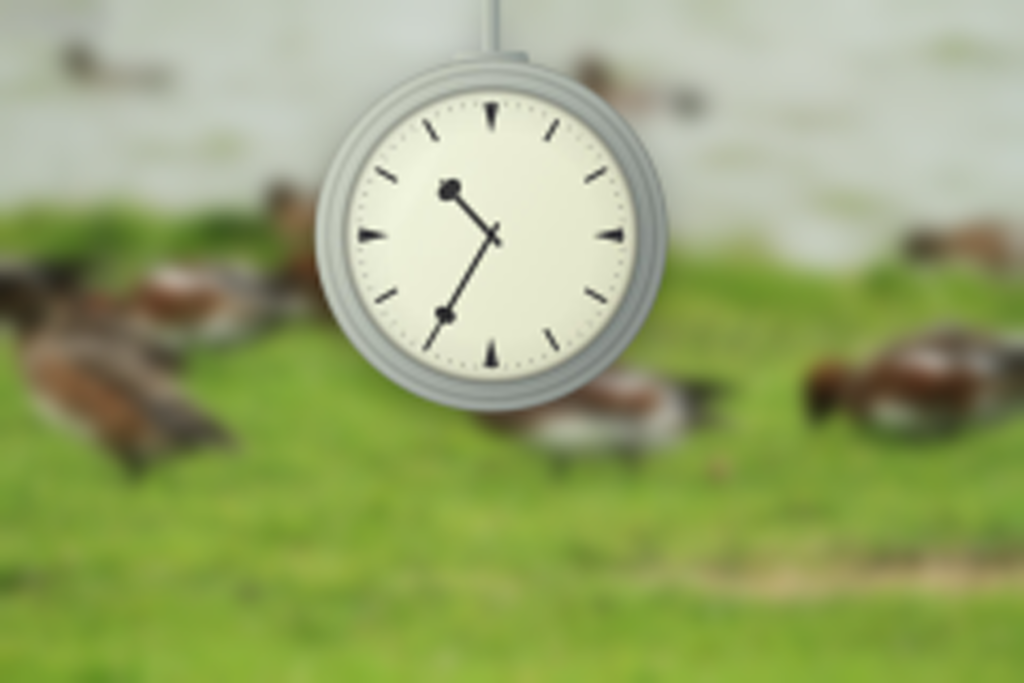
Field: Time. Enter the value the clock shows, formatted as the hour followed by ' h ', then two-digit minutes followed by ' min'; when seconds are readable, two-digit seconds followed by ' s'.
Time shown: 10 h 35 min
